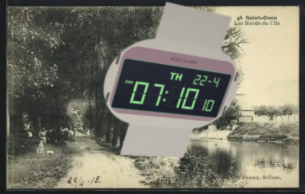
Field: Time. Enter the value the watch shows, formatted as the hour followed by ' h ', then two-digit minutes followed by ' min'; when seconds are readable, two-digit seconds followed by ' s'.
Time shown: 7 h 10 min 10 s
